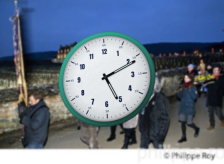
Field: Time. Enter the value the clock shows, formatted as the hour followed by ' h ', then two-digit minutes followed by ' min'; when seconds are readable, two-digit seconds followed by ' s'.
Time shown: 5 h 11 min
